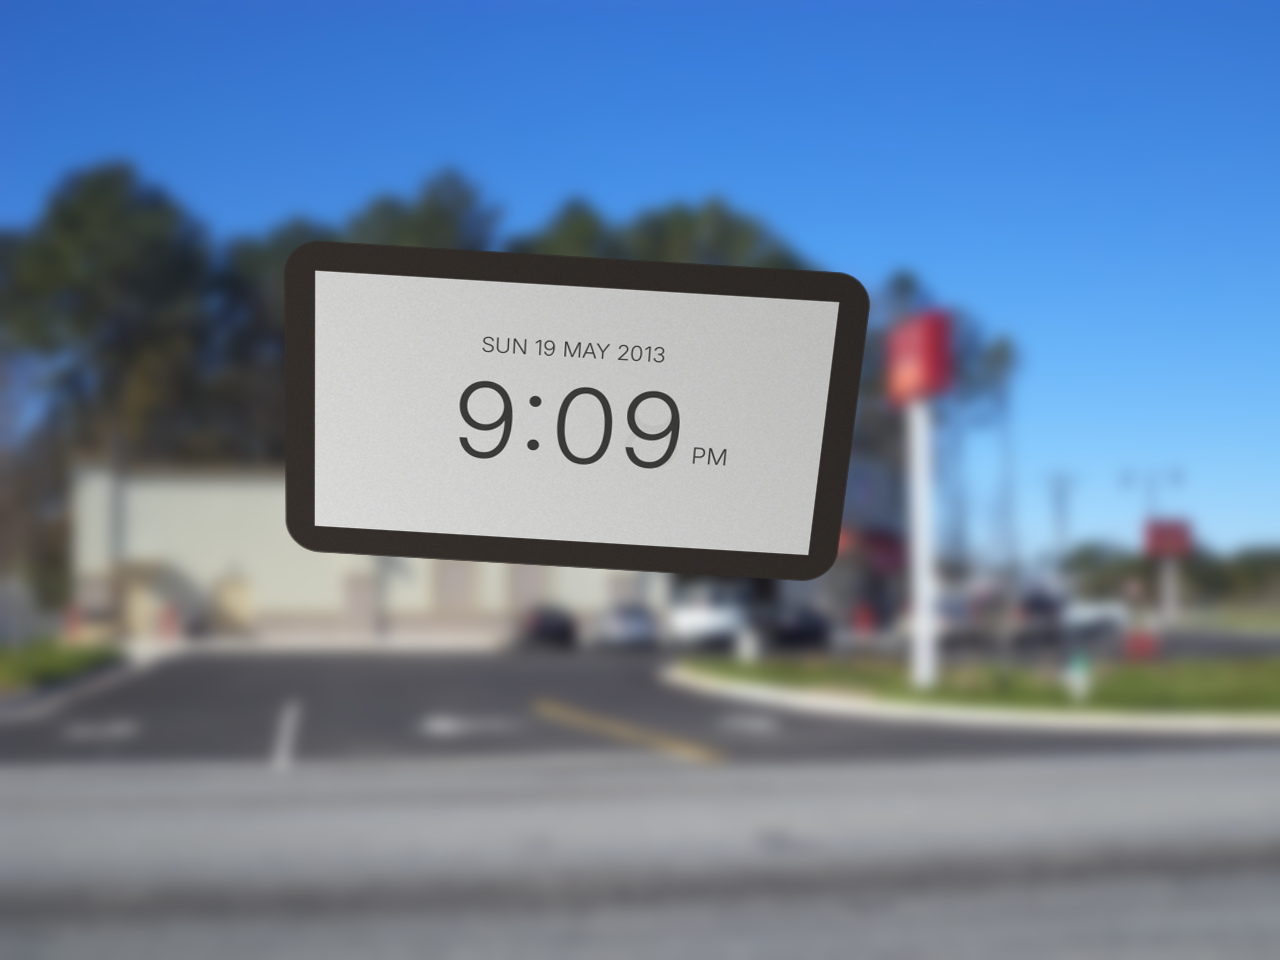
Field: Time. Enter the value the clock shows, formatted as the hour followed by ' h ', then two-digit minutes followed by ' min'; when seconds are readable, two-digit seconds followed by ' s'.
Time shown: 9 h 09 min
